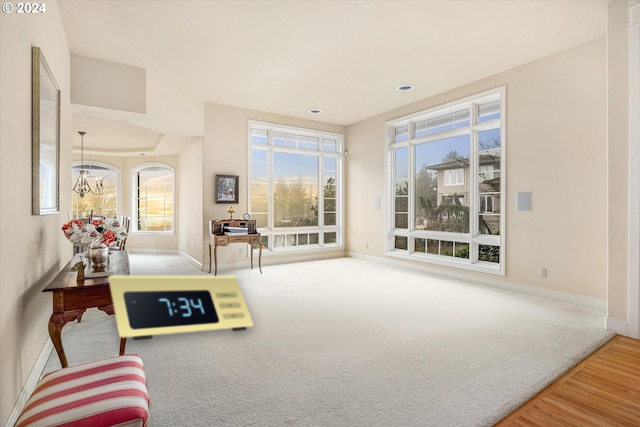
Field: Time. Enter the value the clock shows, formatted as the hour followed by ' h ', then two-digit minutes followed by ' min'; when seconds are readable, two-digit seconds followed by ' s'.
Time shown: 7 h 34 min
